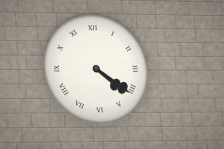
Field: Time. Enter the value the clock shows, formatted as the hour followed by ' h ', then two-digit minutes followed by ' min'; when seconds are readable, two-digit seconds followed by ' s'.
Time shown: 4 h 21 min
